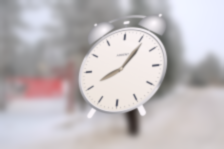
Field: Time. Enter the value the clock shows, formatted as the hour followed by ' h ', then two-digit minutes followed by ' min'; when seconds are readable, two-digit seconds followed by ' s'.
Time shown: 8 h 06 min
